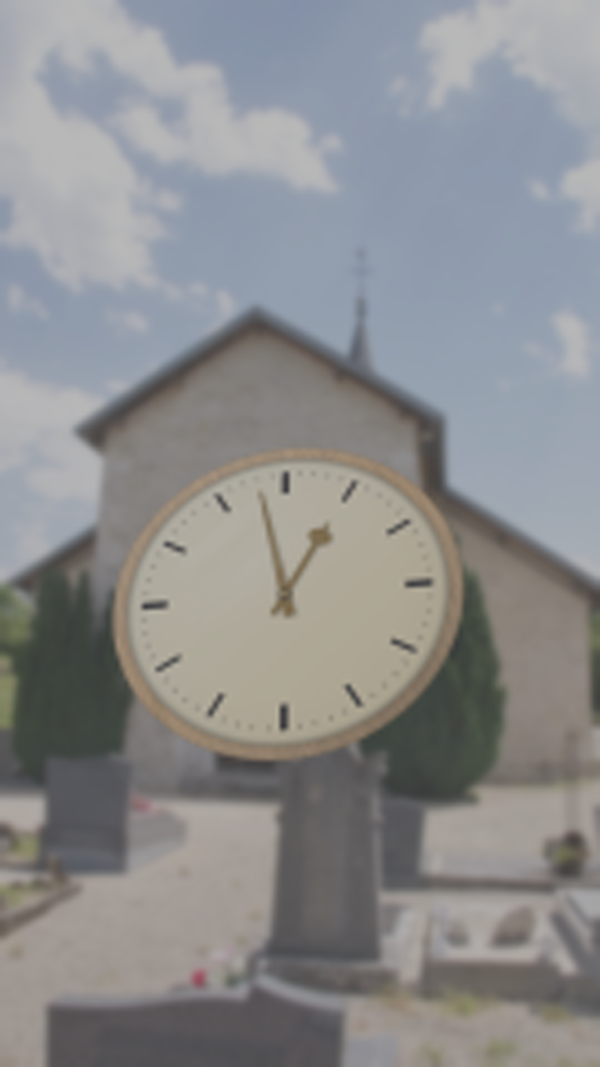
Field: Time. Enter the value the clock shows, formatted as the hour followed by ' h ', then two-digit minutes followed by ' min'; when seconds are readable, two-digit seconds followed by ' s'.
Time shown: 12 h 58 min
